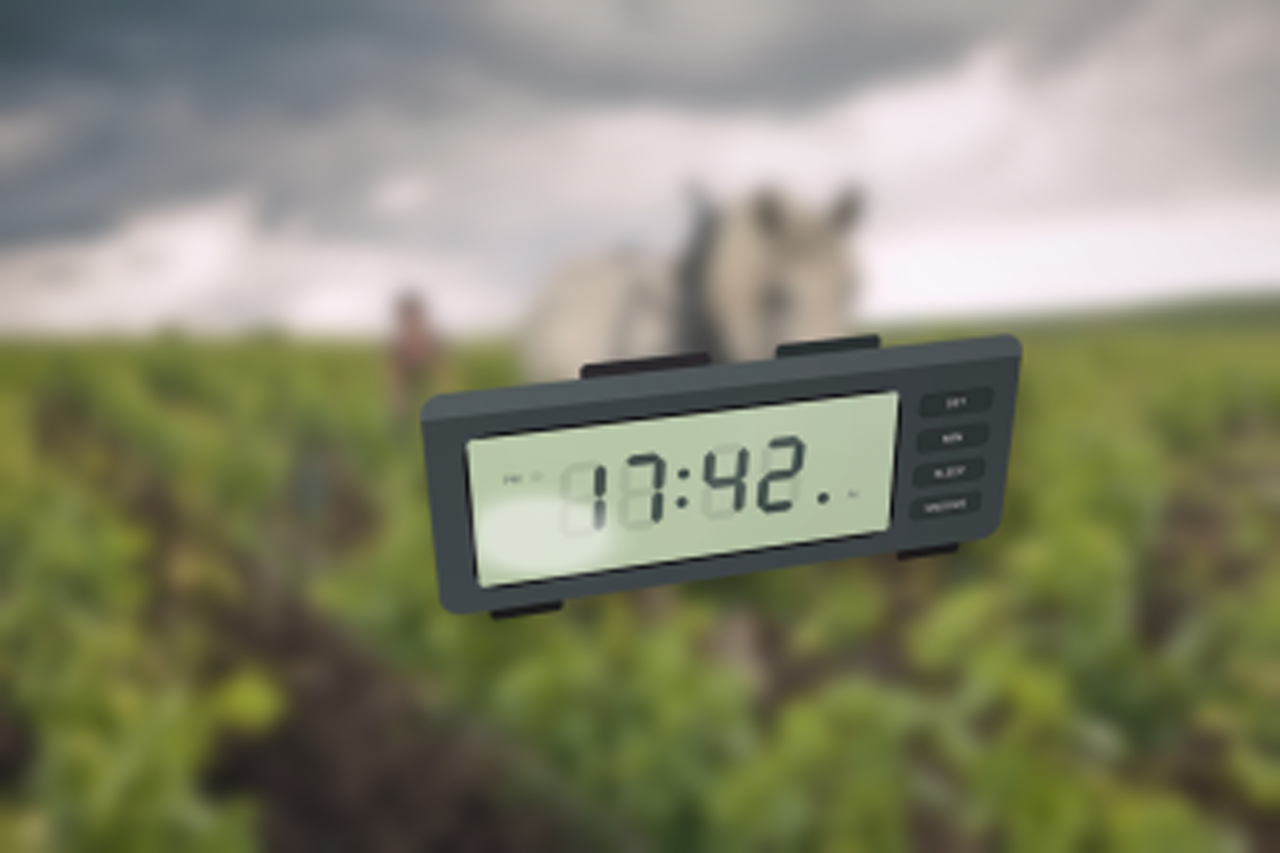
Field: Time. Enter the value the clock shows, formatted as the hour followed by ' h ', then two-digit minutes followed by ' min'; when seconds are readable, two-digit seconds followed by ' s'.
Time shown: 17 h 42 min
